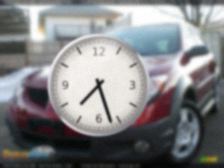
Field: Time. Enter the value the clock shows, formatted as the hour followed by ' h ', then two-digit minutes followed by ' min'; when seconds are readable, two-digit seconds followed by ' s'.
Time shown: 7 h 27 min
